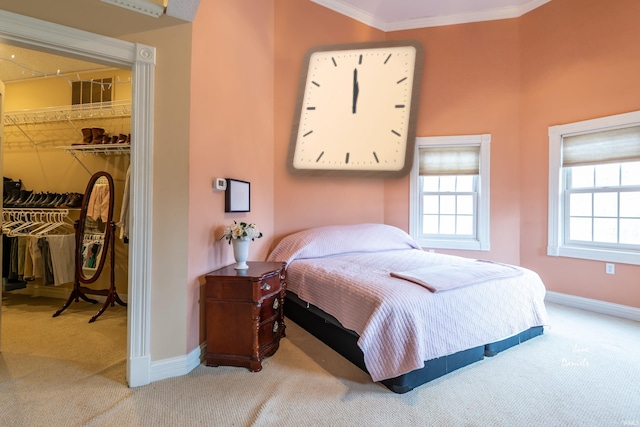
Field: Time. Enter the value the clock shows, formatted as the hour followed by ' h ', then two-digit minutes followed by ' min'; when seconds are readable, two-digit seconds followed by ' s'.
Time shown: 11 h 59 min
